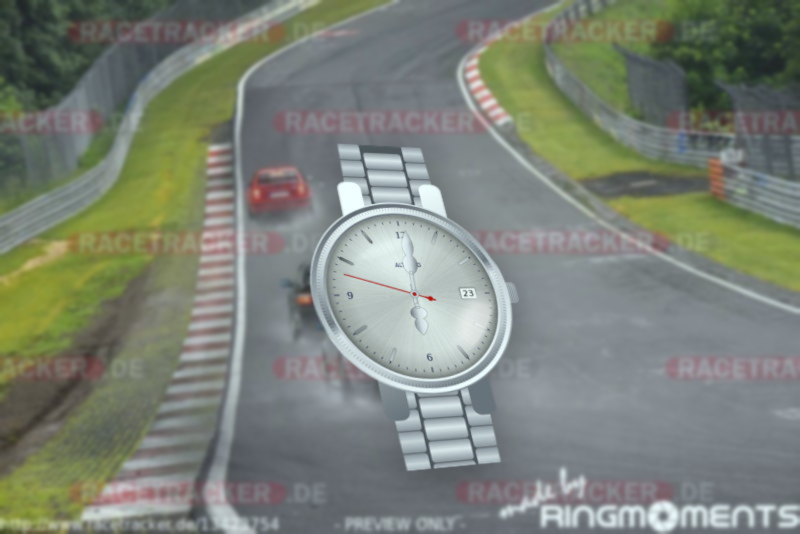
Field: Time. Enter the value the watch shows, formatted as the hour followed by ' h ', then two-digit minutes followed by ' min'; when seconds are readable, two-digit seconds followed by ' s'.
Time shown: 6 h 00 min 48 s
